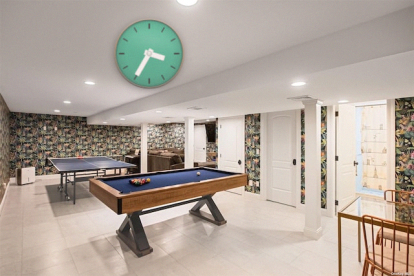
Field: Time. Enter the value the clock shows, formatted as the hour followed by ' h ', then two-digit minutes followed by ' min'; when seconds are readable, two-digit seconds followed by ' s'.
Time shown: 3 h 35 min
